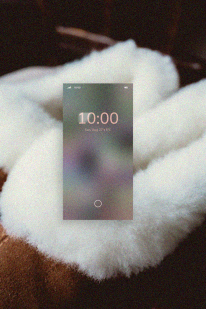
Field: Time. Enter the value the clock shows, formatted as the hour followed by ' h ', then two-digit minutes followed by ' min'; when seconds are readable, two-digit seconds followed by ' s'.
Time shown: 10 h 00 min
